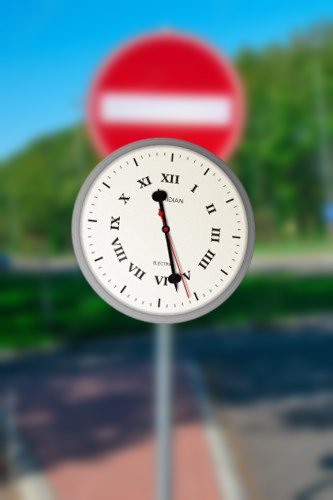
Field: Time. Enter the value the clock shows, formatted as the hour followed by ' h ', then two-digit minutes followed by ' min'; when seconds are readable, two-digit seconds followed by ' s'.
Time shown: 11 h 27 min 26 s
